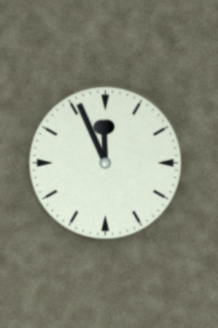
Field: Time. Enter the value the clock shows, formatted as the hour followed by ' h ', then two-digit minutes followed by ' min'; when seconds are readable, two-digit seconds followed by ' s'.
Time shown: 11 h 56 min
